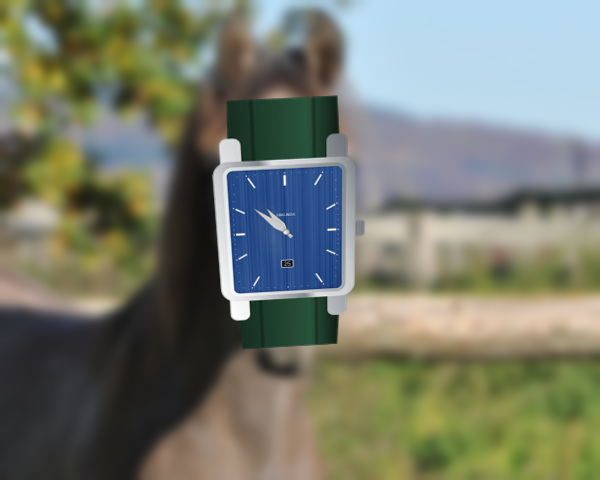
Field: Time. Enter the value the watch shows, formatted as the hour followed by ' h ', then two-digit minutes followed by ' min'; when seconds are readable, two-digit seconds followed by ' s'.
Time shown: 10 h 52 min
